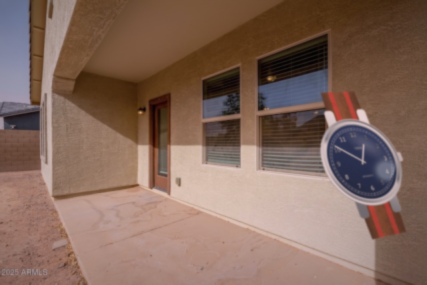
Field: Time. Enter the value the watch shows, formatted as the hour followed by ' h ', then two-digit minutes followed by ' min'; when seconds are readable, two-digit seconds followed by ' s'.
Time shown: 12 h 51 min
